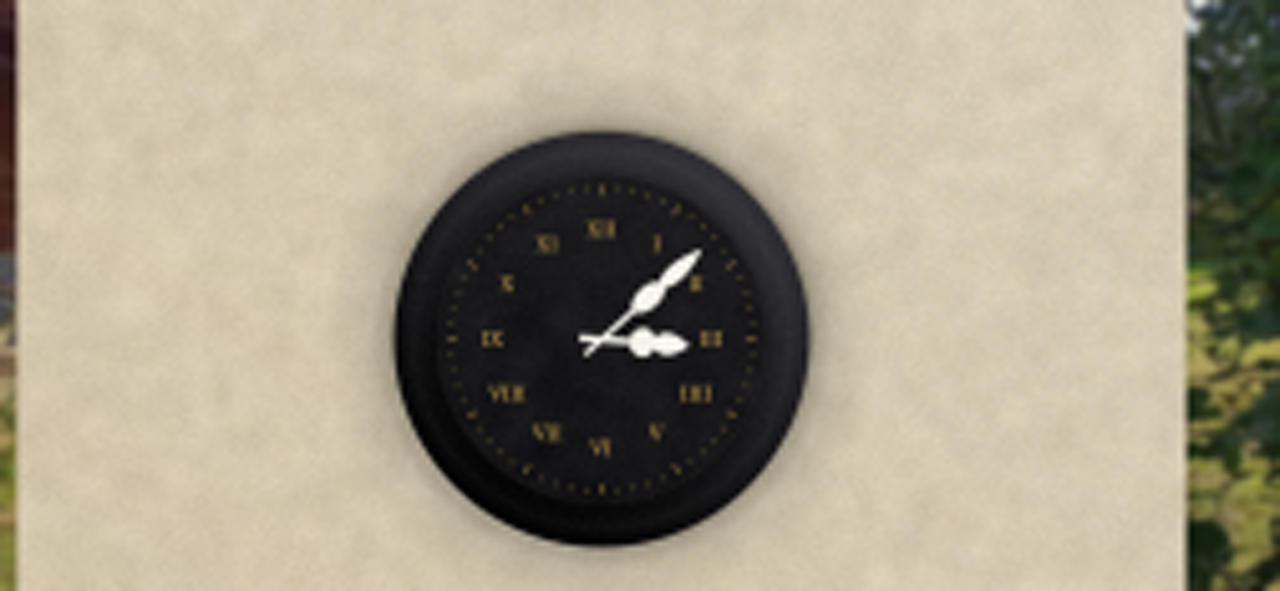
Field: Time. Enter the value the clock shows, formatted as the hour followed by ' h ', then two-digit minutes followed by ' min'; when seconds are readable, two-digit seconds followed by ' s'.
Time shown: 3 h 08 min
